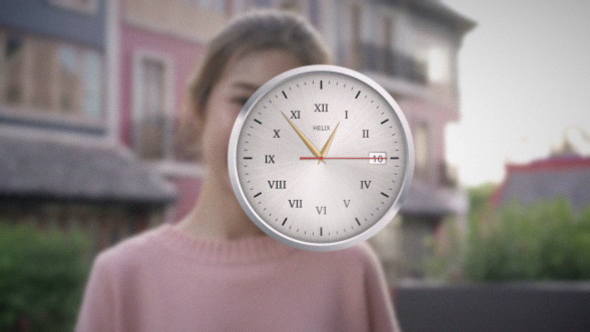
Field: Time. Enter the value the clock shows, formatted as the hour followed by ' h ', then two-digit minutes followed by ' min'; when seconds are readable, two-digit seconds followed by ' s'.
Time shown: 12 h 53 min 15 s
